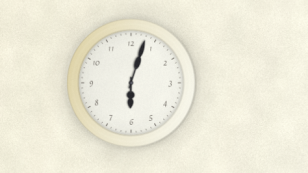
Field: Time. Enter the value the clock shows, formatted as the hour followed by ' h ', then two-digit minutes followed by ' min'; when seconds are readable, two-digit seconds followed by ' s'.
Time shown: 6 h 03 min
